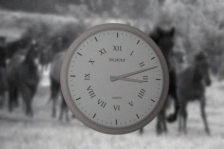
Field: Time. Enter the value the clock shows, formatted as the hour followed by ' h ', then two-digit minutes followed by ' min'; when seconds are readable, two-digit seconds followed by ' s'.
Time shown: 3 h 12 min
